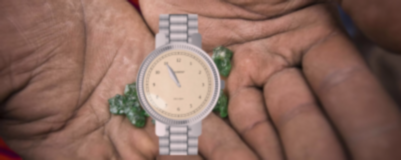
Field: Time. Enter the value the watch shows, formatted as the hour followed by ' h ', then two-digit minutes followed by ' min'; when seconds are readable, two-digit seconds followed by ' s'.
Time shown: 10 h 55 min
